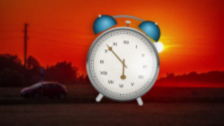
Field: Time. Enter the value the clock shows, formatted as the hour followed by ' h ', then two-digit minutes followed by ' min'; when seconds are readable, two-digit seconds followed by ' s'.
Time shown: 5 h 52 min
